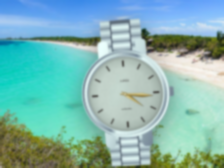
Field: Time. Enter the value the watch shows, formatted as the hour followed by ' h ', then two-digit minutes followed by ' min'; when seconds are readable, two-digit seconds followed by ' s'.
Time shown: 4 h 16 min
